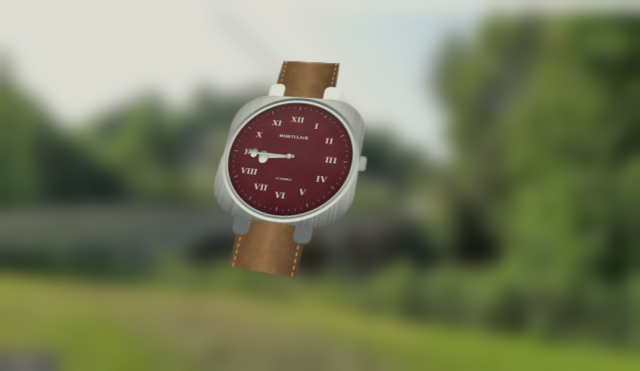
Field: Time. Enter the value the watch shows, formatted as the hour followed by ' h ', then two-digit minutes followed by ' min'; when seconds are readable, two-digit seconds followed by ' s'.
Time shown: 8 h 45 min
